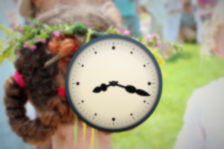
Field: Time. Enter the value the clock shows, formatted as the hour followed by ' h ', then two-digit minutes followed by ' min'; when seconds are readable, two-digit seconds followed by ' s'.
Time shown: 8 h 18 min
